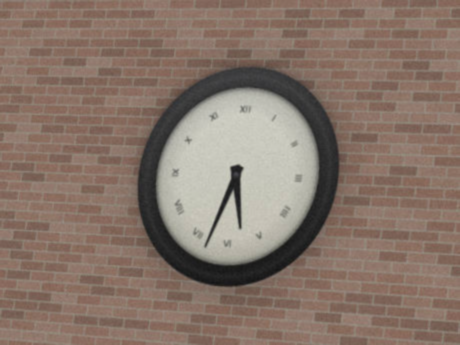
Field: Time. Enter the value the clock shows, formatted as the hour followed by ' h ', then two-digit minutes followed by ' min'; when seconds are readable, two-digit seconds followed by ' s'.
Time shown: 5 h 33 min
